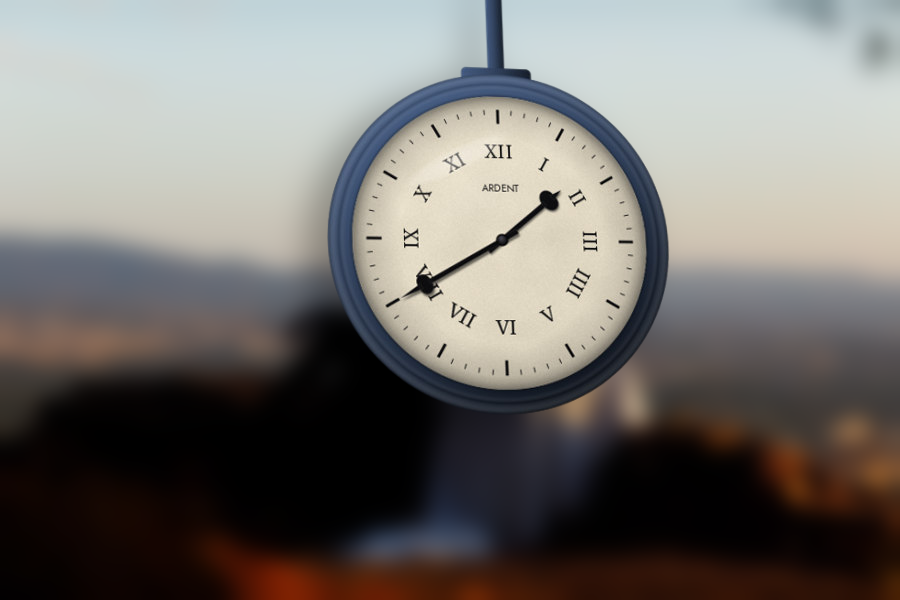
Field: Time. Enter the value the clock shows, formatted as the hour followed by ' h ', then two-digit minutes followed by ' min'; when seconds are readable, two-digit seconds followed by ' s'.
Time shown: 1 h 40 min
